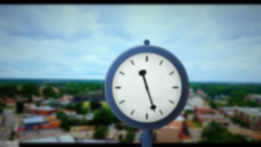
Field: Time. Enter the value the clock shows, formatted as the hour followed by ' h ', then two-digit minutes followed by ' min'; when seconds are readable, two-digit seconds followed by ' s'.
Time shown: 11 h 27 min
